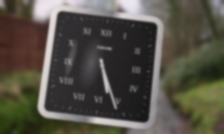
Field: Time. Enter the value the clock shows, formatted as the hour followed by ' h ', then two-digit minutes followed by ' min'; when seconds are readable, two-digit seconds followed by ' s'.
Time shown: 5 h 26 min
